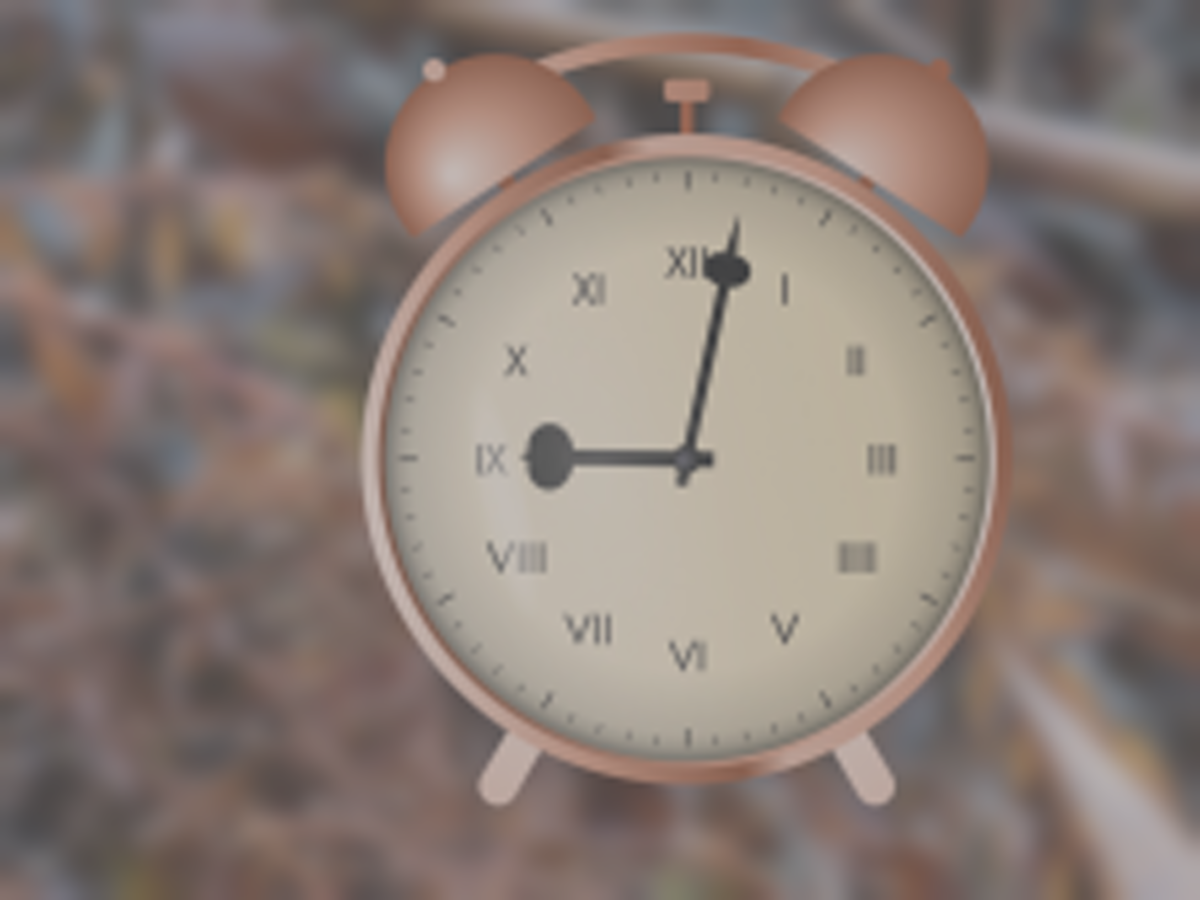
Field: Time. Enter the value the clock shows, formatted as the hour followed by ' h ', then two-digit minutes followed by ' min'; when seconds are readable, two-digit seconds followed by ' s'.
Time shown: 9 h 02 min
